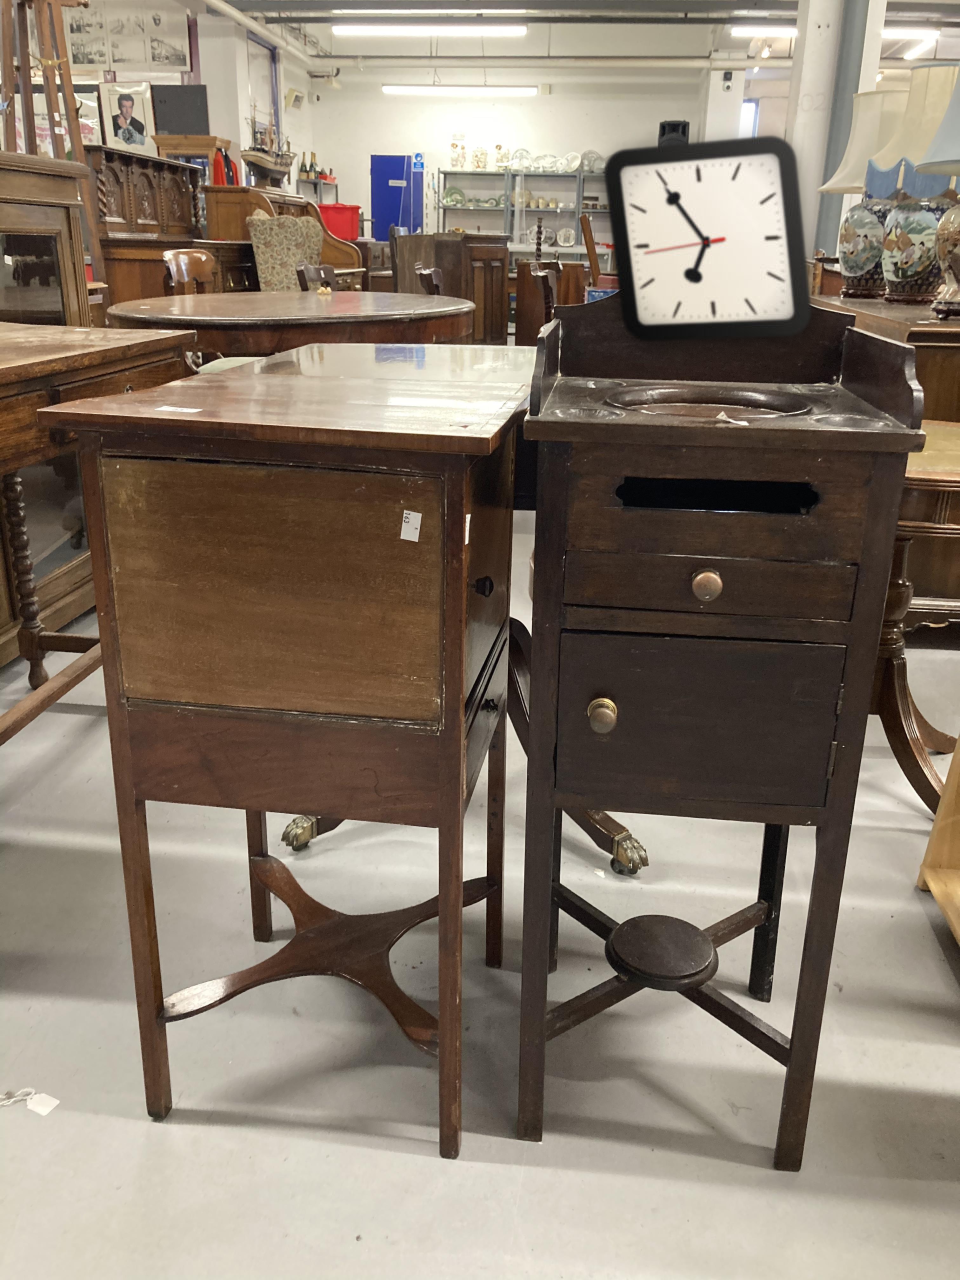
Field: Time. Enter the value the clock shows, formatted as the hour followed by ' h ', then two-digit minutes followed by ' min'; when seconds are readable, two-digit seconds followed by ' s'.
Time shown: 6 h 54 min 44 s
